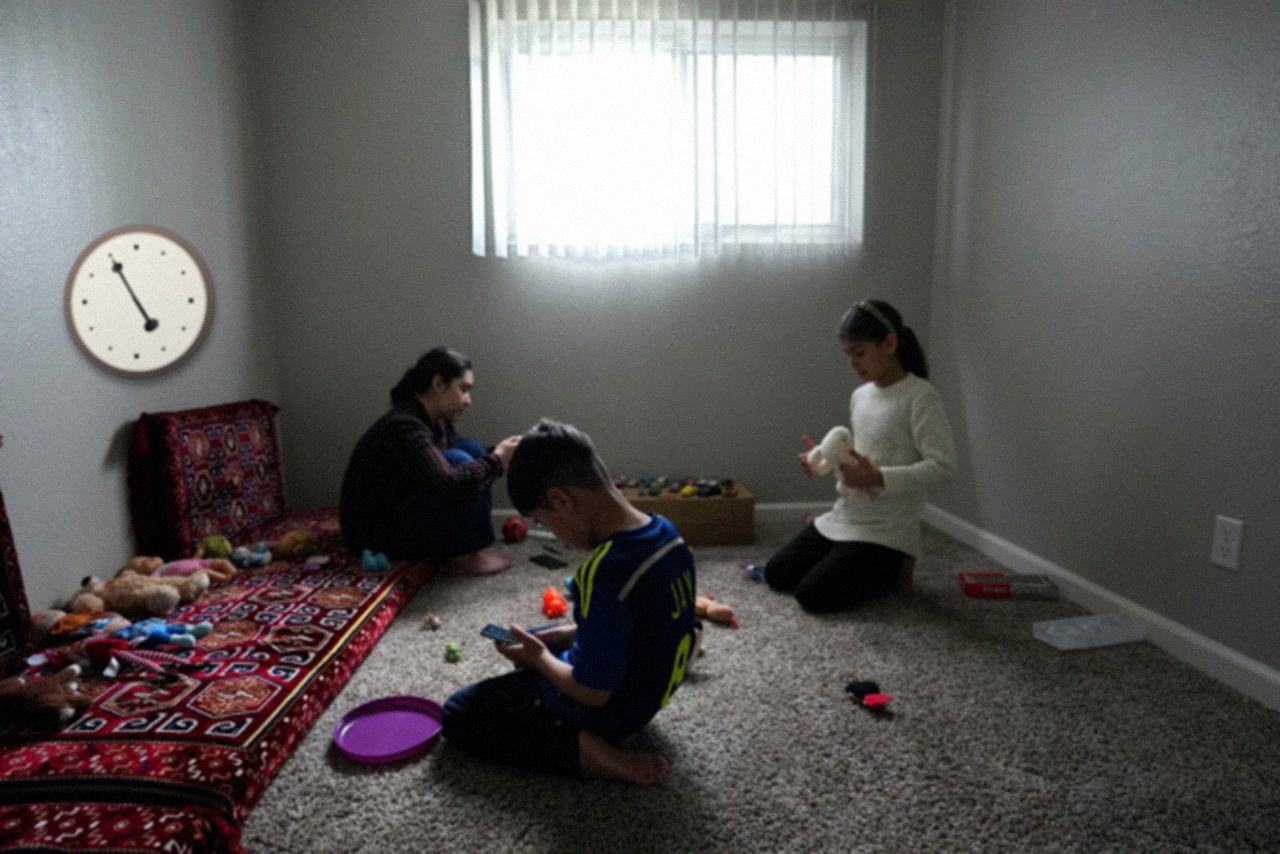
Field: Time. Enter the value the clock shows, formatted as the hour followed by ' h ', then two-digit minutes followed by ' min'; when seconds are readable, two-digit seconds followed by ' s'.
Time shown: 4 h 55 min
